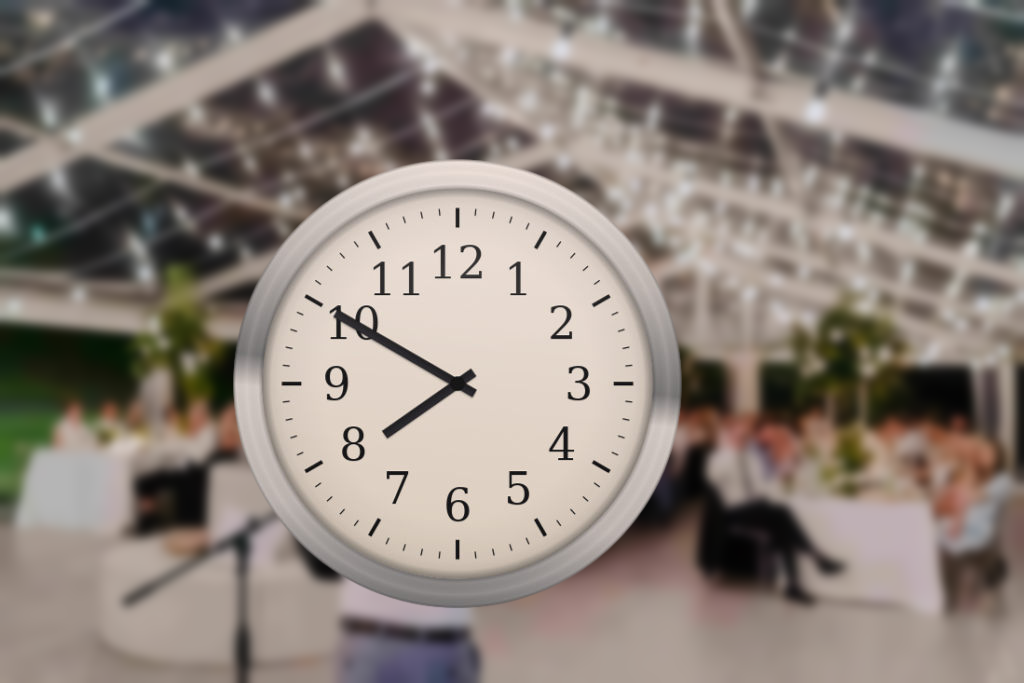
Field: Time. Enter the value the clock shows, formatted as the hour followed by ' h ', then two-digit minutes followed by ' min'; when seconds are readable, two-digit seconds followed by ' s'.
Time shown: 7 h 50 min
